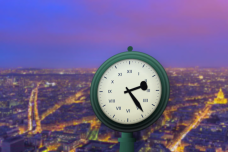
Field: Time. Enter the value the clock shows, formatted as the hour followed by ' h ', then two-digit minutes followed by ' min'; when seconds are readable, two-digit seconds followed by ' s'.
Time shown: 2 h 24 min
